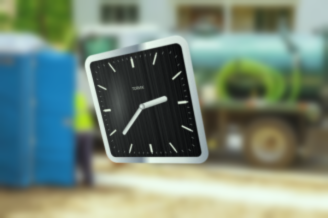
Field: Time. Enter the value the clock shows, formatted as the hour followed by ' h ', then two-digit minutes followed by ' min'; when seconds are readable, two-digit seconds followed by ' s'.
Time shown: 2 h 38 min
